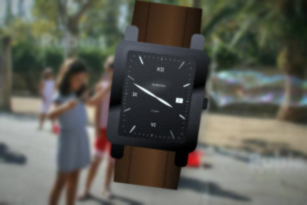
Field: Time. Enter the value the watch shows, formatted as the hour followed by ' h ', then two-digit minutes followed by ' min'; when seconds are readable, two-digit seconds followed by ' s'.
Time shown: 3 h 49 min
